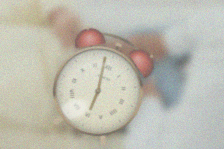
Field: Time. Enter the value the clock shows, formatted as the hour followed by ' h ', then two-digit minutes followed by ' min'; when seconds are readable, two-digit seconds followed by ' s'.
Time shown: 5 h 58 min
